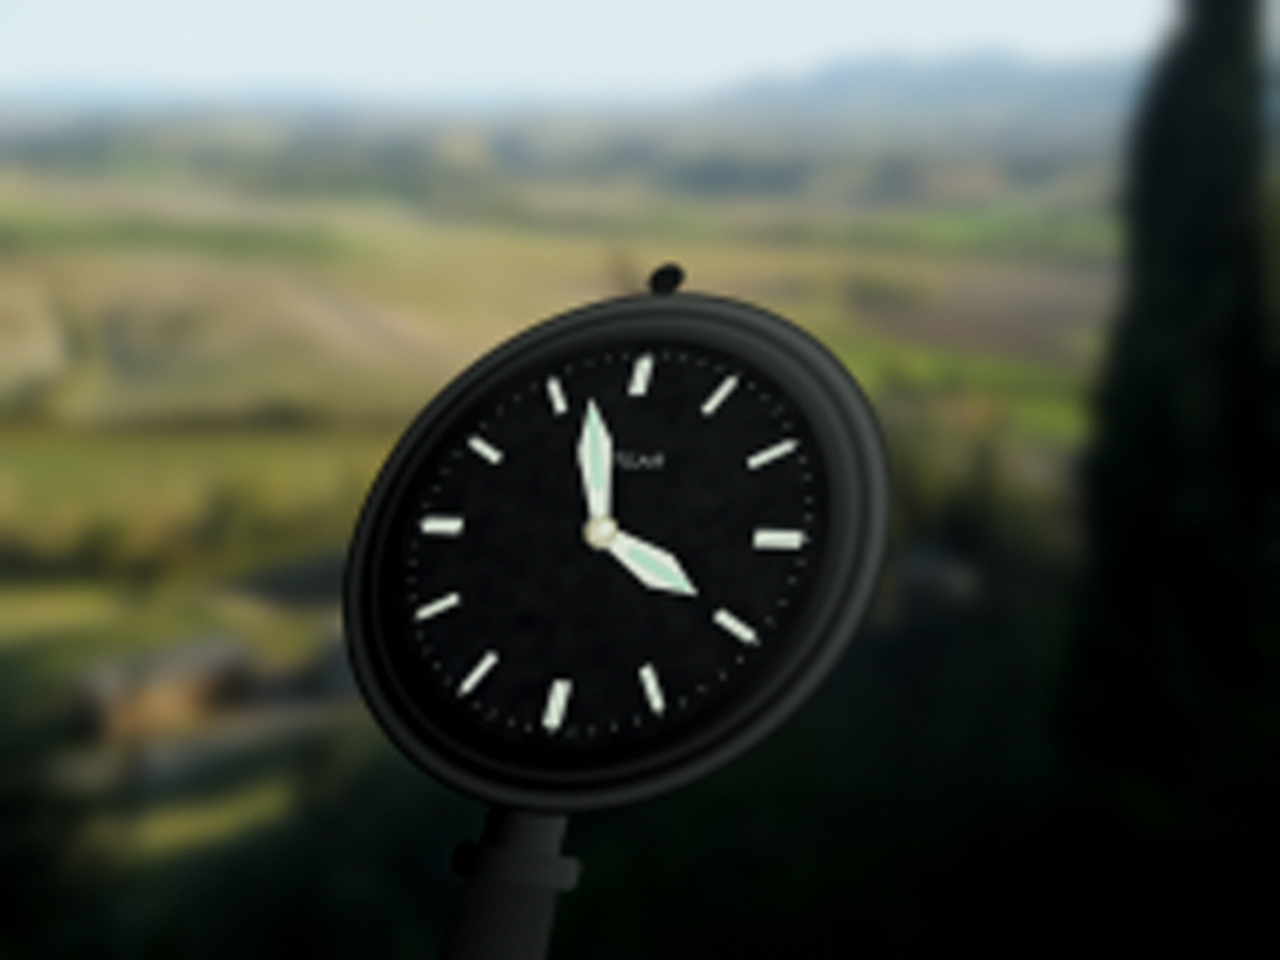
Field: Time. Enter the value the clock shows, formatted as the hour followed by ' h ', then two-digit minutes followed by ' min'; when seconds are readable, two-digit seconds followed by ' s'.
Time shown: 3 h 57 min
